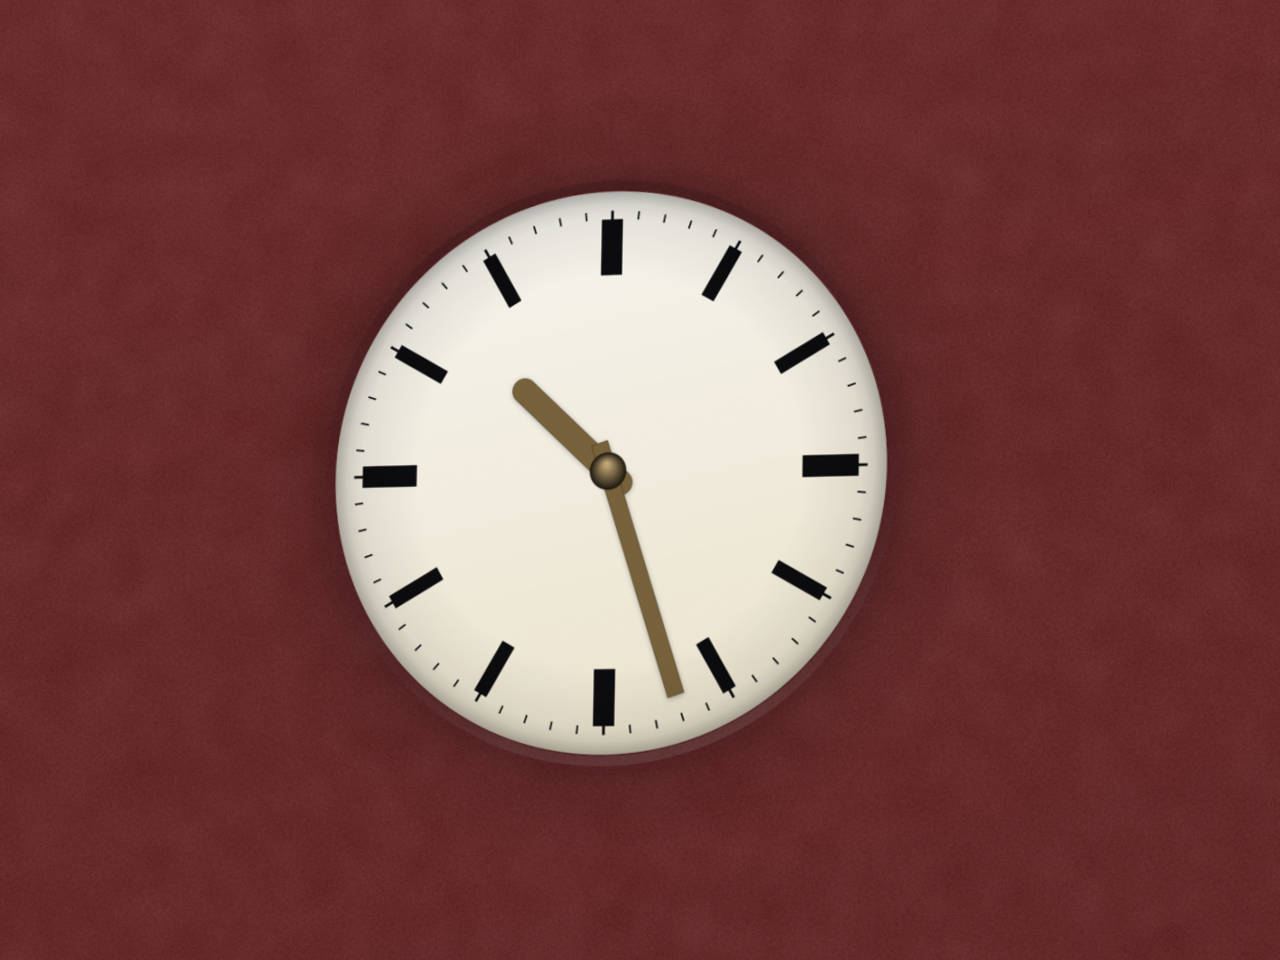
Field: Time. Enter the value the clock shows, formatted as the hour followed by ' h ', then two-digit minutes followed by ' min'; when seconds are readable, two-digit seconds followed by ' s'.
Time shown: 10 h 27 min
